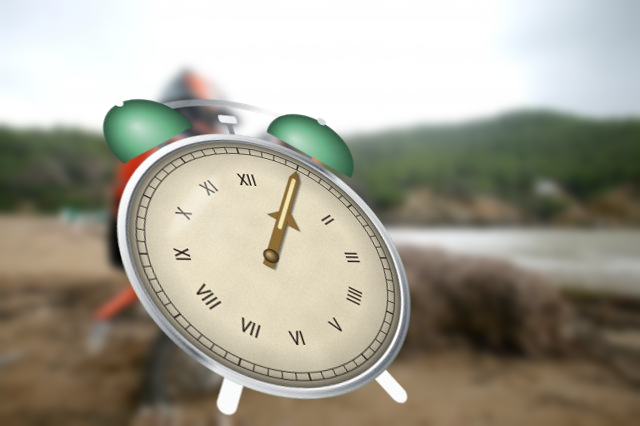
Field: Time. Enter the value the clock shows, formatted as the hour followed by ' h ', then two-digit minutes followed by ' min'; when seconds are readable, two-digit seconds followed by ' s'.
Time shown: 1 h 05 min
